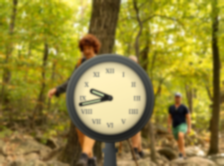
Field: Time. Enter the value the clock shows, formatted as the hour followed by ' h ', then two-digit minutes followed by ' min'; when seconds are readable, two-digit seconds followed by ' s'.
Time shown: 9 h 43 min
